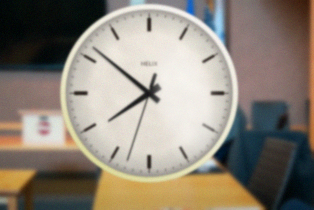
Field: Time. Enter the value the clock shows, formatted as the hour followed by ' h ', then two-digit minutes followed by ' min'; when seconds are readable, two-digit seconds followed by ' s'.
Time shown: 7 h 51 min 33 s
